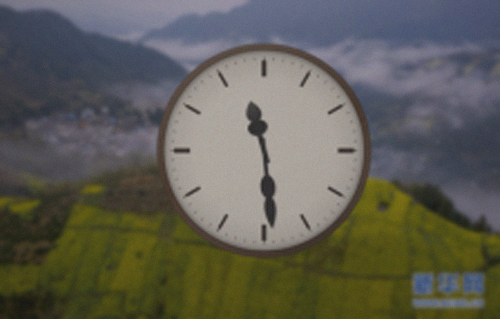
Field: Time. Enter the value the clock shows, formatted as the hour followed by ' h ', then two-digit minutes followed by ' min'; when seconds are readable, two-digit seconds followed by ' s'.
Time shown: 11 h 29 min
